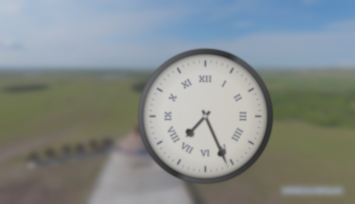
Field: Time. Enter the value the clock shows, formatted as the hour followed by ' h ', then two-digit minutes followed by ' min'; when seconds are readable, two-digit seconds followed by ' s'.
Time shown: 7 h 26 min
